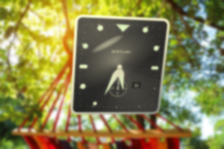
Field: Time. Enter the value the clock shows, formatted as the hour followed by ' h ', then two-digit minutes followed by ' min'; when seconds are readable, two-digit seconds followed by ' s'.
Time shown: 5 h 34 min
